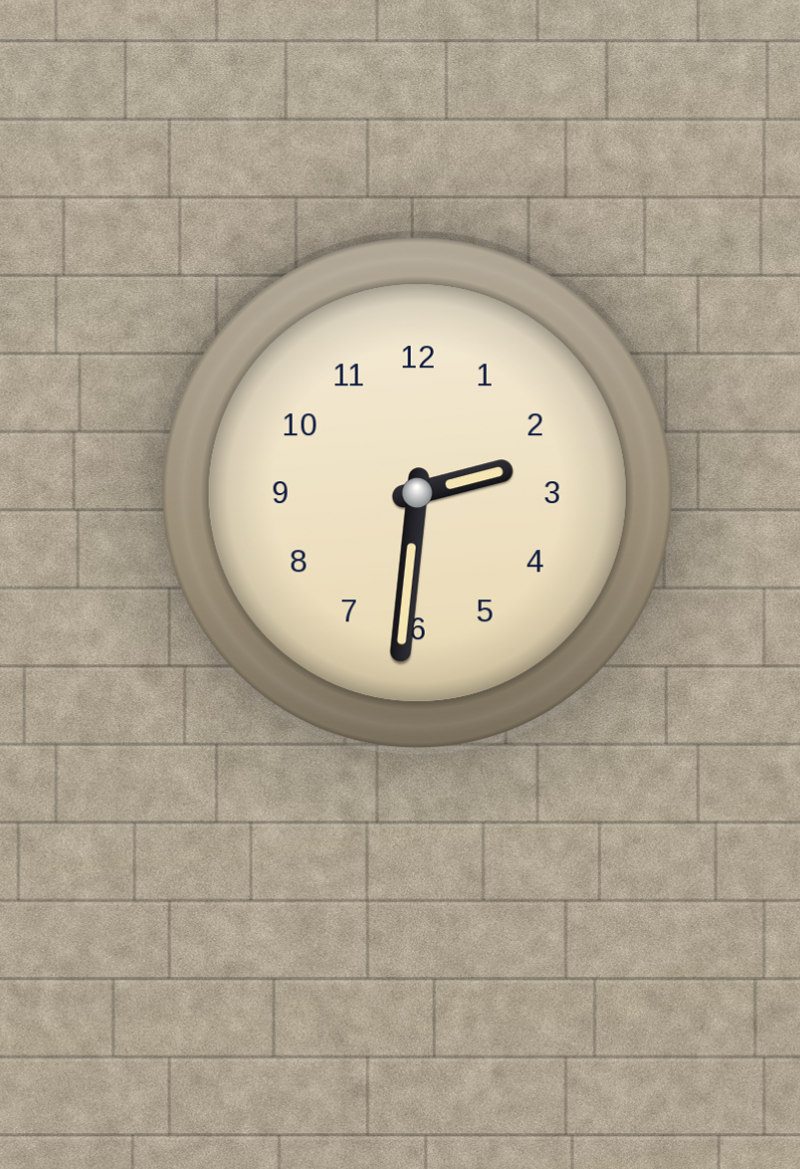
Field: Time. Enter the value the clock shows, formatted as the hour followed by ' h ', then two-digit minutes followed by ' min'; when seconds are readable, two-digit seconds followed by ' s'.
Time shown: 2 h 31 min
